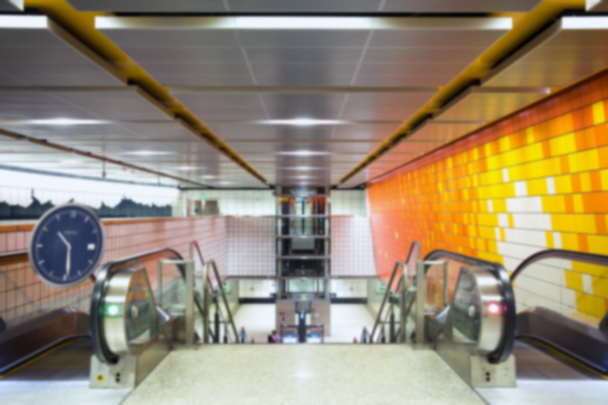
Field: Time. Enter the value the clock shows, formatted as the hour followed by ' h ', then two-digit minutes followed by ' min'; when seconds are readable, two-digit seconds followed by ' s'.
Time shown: 10 h 29 min
